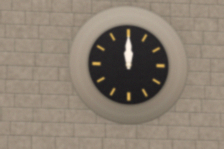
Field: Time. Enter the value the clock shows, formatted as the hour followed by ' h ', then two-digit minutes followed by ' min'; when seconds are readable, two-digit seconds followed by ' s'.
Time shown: 12 h 00 min
